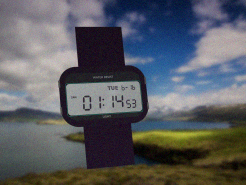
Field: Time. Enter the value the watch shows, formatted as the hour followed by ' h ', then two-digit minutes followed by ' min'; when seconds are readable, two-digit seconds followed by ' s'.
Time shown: 1 h 14 min 53 s
